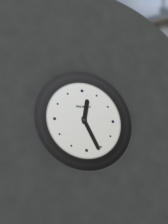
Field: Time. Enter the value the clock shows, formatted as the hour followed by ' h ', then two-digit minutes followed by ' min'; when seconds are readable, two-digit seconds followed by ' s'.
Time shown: 12 h 26 min
